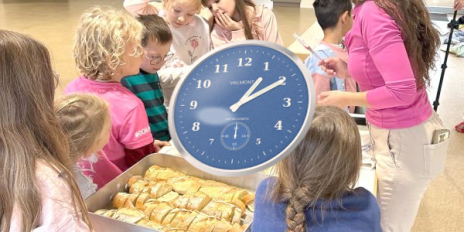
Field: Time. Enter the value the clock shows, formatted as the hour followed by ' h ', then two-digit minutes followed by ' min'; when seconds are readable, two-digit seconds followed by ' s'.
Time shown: 1 h 10 min
